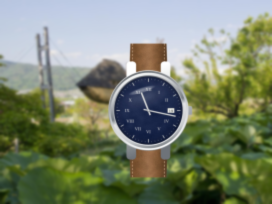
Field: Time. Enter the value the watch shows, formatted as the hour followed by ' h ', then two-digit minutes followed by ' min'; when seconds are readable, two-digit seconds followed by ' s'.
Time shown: 11 h 17 min
